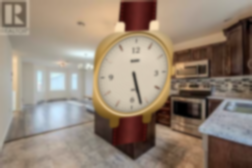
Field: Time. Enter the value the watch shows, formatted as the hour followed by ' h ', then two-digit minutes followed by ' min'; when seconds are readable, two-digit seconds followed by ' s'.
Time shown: 5 h 27 min
